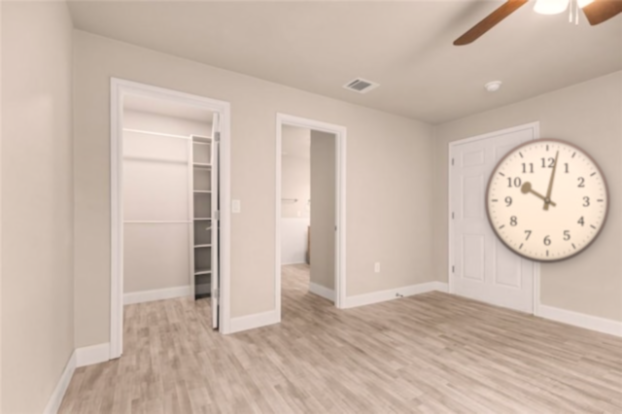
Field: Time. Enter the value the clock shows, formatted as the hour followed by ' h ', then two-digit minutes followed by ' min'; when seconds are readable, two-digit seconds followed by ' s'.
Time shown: 10 h 02 min
